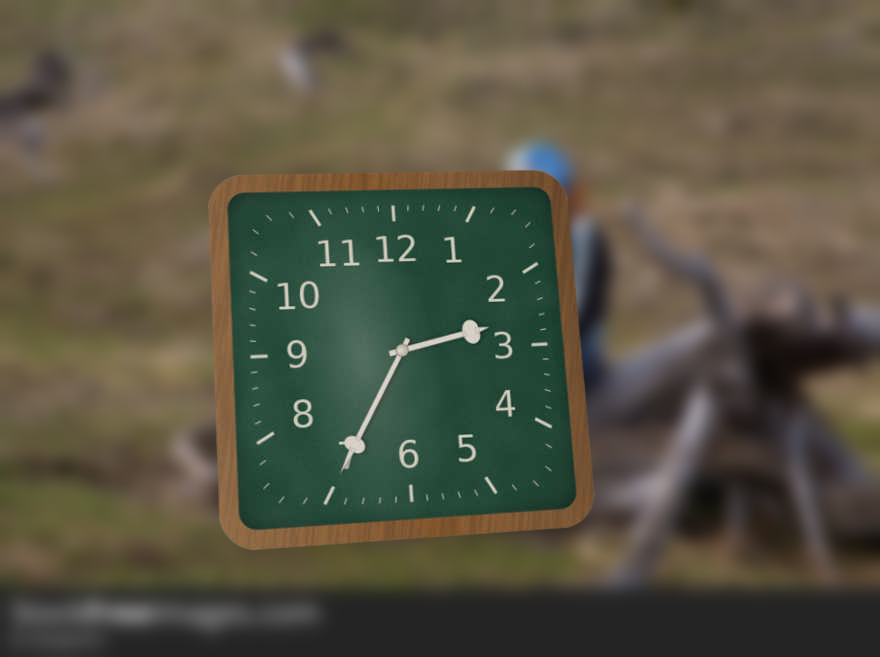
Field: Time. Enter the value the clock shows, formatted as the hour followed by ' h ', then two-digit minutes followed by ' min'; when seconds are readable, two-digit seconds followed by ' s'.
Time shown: 2 h 35 min
